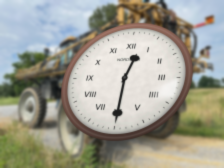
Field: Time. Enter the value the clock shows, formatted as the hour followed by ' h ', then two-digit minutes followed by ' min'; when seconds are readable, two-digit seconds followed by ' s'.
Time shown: 12 h 30 min
